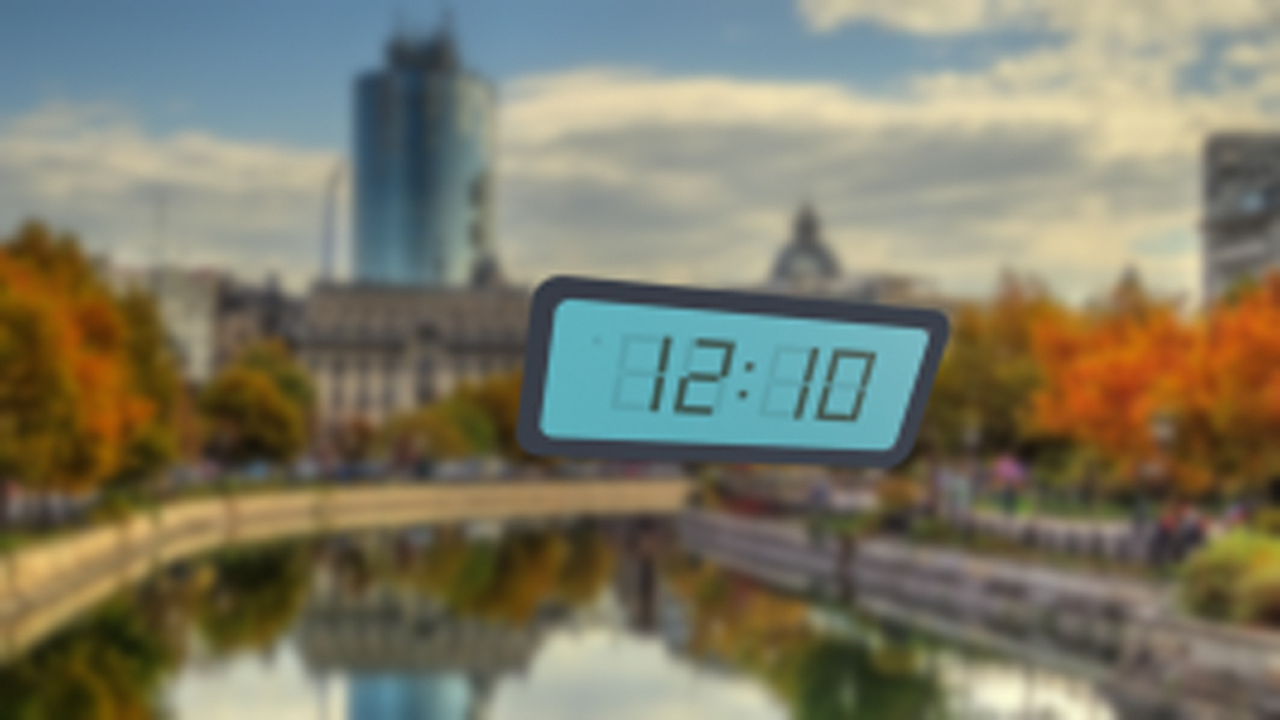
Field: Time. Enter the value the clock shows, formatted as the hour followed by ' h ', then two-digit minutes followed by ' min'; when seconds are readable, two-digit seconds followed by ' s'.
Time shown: 12 h 10 min
